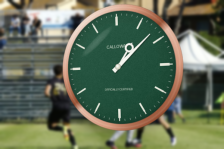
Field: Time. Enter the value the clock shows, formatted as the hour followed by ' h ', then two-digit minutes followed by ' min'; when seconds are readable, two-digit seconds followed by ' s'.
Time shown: 1 h 08 min
